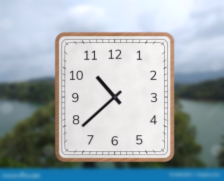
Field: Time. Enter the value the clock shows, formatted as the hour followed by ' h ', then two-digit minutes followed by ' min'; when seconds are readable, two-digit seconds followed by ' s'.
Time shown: 10 h 38 min
